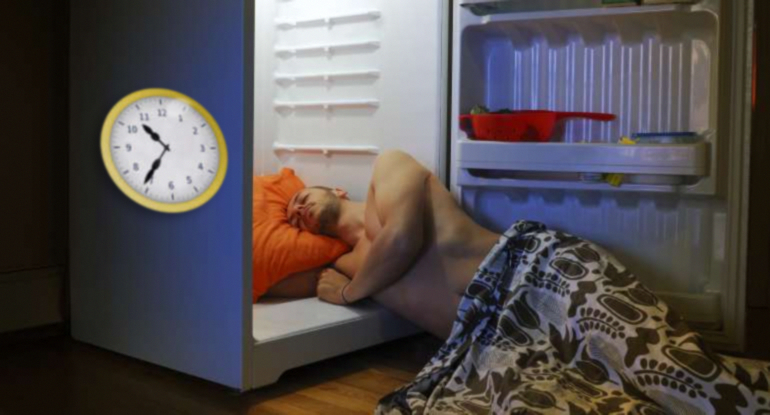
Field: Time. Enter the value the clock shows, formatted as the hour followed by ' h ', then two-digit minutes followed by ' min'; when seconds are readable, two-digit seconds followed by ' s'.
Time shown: 10 h 36 min
